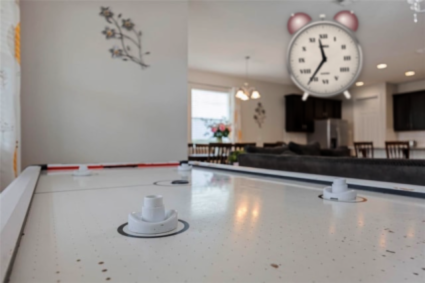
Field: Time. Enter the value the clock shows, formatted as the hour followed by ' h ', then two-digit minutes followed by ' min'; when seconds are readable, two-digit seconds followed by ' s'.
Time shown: 11 h 36 min
